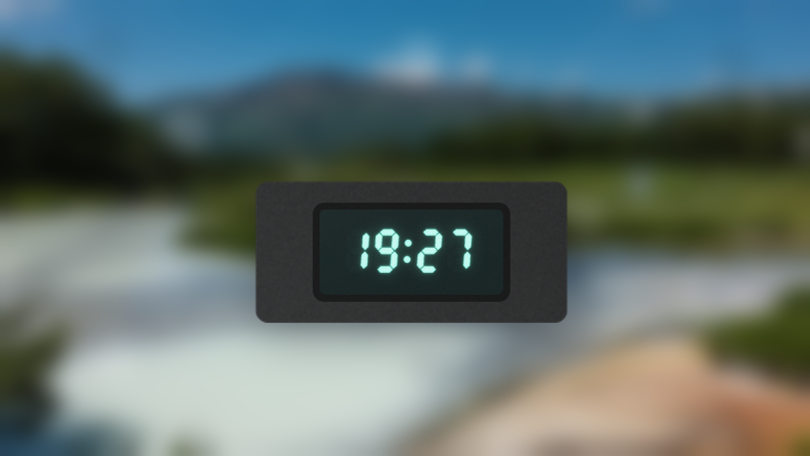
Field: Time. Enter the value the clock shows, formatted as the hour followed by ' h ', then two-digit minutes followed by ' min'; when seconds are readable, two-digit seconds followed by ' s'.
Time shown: 19 h 27 min
